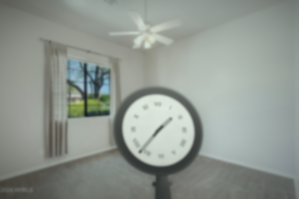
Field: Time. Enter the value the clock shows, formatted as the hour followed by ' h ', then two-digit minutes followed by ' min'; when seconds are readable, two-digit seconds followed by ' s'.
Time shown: 1 h 37 min
